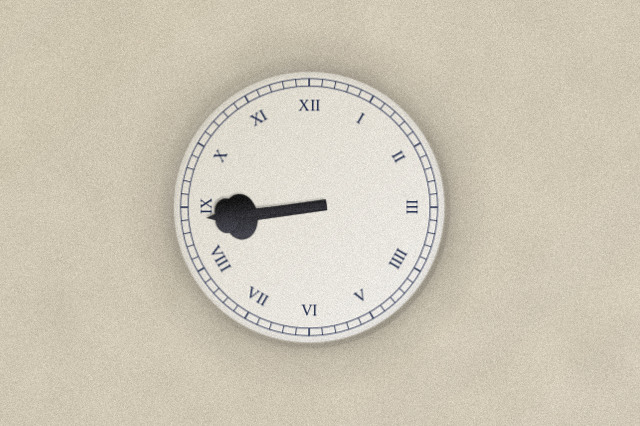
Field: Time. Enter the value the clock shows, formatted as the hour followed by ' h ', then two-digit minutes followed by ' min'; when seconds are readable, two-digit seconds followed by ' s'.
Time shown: 8 h 44 min
